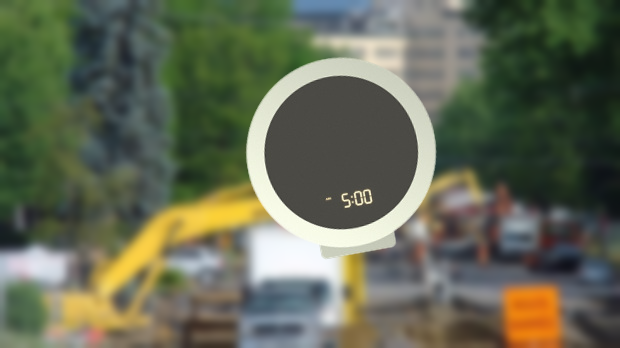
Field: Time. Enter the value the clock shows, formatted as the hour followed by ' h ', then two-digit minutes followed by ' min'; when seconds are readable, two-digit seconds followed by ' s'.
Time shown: 5 h 00 min
